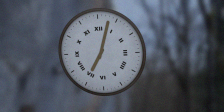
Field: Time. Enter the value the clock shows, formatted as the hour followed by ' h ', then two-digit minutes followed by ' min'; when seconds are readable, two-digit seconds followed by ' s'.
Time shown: 7 h 03 min
